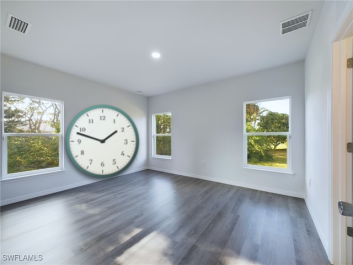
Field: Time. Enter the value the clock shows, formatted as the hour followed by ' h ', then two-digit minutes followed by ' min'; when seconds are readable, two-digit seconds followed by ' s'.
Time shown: 1 h 48 min
